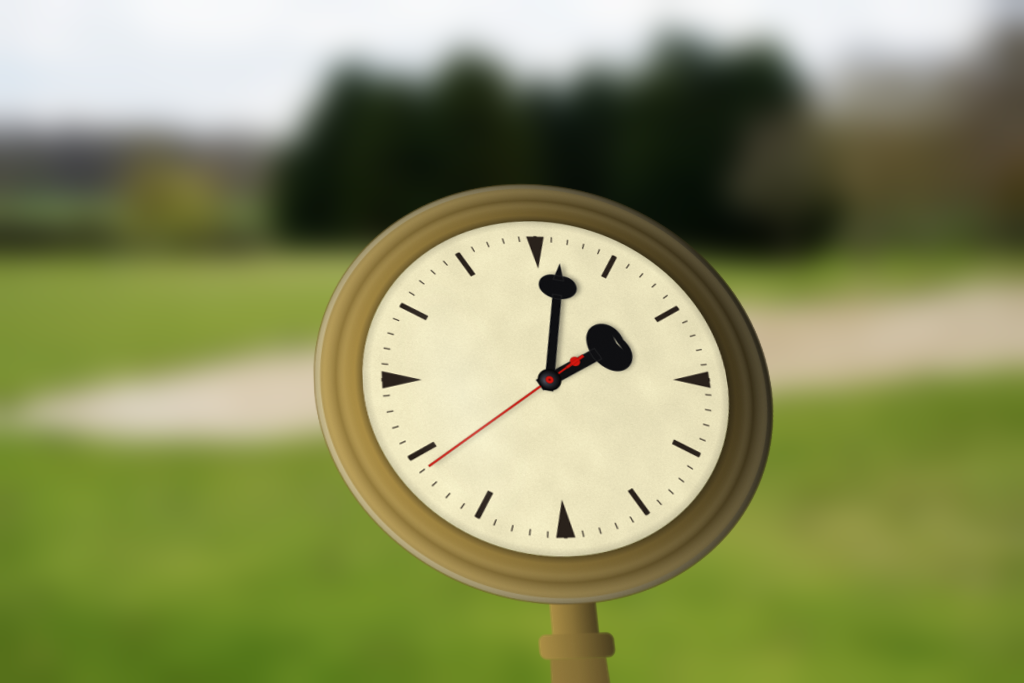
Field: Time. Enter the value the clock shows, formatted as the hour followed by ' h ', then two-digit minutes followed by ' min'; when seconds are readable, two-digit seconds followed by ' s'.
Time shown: 2 h 01 min 39 s
